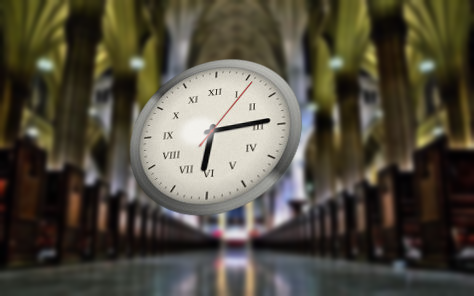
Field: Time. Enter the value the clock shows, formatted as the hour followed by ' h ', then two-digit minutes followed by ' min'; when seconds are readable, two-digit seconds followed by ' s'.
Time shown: 6 h 14 min 06 s
